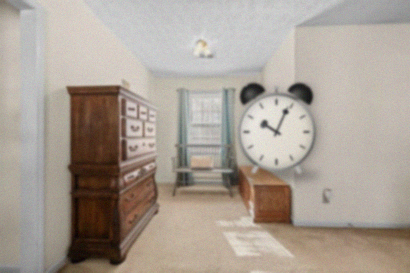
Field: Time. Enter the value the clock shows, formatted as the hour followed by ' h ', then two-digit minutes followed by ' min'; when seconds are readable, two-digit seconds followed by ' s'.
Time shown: 10 h 04 min
